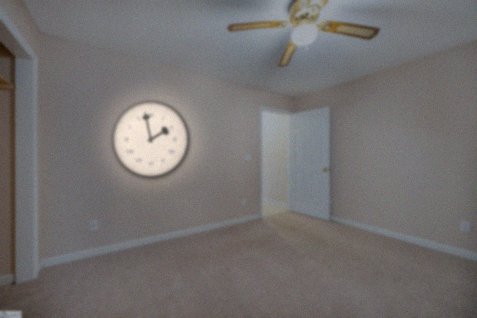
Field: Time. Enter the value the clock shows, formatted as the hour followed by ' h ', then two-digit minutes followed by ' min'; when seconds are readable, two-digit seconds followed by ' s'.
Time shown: 1 h 58 min
